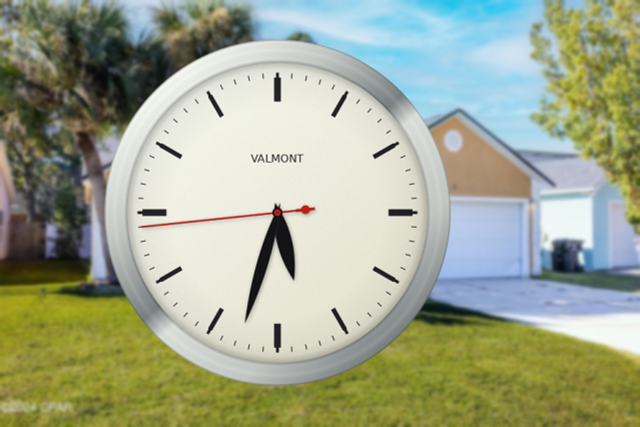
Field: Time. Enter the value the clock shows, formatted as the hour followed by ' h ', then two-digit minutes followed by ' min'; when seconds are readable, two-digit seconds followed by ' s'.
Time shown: 5 h 32 min 44 s
